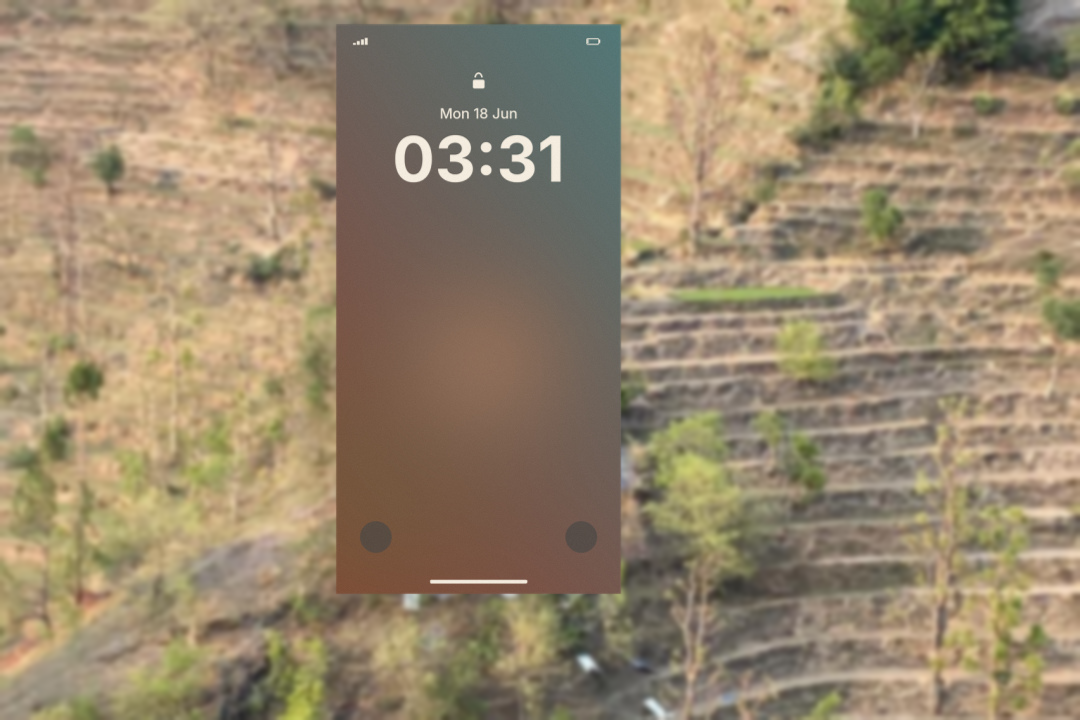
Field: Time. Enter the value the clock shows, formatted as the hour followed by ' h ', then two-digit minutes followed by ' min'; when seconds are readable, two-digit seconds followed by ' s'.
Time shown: 3 h 31 min
